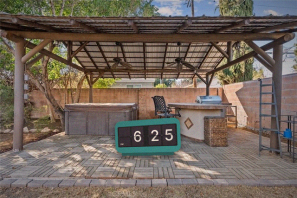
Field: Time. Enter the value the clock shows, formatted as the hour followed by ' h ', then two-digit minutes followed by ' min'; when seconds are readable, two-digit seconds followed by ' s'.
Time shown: 6 h 25 min
